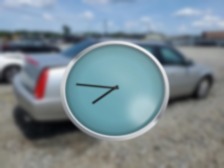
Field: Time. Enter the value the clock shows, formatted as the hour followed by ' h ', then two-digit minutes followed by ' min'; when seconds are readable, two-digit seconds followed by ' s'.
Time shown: 7 h 46 min
